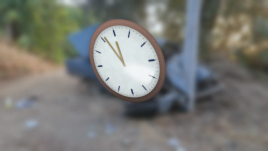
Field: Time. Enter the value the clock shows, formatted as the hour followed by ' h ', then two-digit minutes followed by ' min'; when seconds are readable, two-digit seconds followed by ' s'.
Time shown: 11 h 56 min
